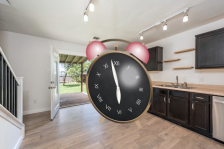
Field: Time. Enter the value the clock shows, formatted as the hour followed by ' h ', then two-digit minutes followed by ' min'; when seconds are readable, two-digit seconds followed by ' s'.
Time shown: 5 h 58 min
